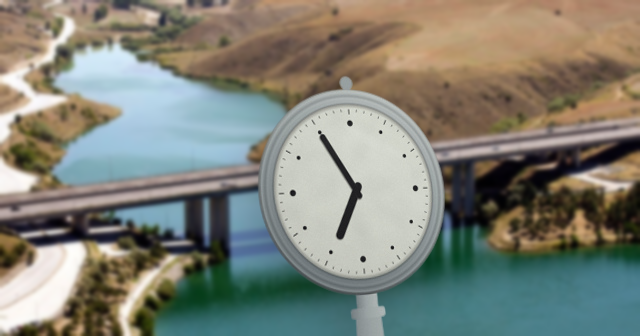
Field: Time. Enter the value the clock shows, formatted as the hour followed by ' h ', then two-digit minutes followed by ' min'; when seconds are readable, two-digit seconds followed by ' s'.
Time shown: 6 h 55 min
